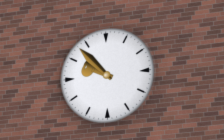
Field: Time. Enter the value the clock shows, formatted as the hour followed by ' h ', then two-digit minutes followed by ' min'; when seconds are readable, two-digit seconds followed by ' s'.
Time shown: 9 h 53 min
